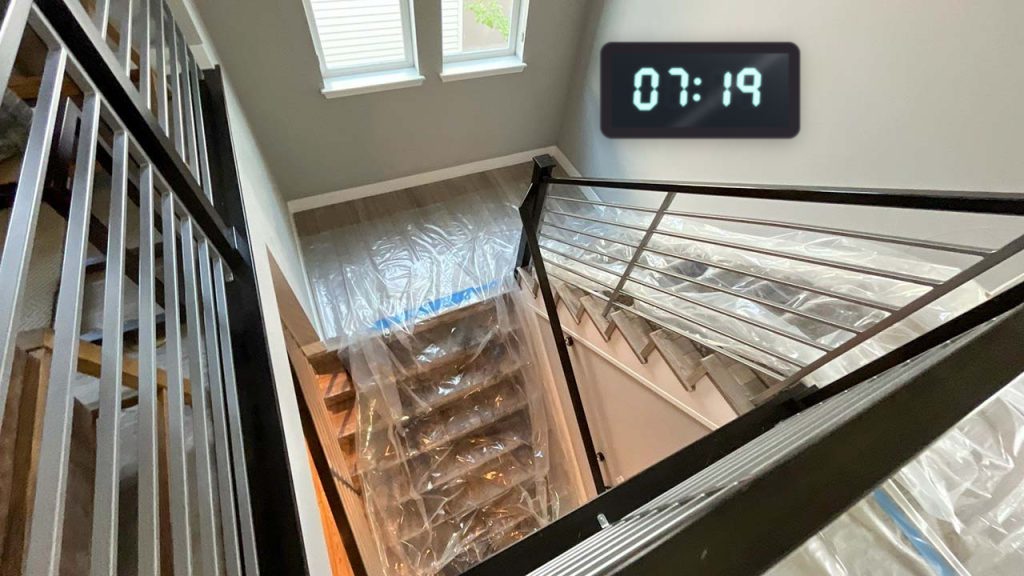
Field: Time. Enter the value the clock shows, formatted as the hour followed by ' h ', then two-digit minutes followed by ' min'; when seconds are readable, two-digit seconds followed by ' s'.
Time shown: 7 h 19 min
